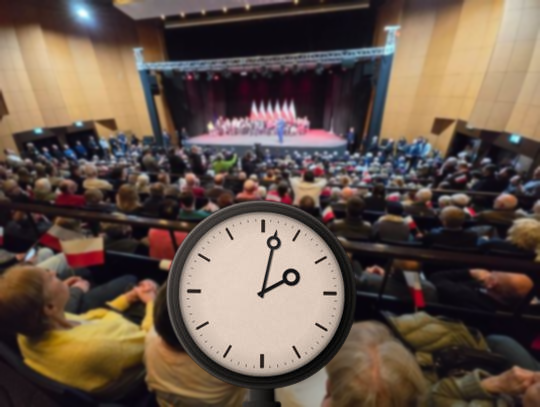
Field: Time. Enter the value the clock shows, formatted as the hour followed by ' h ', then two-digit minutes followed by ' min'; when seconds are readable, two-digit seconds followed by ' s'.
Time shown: 2 h 02 min
